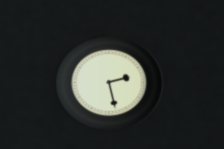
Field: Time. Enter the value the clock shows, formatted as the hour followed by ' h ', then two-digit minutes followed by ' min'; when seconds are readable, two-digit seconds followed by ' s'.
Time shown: 2 h 28 min
